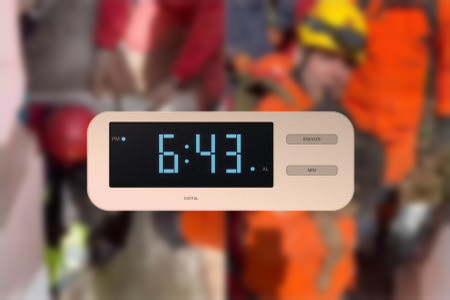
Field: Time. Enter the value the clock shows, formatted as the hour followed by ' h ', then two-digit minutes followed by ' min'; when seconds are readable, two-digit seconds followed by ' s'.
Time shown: 6 h 43 min
